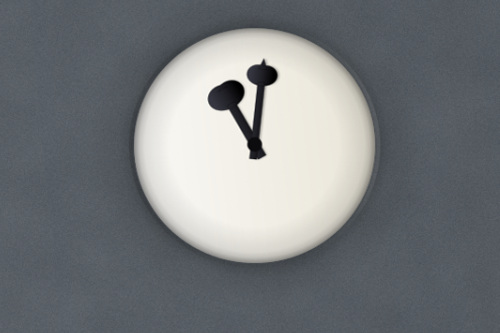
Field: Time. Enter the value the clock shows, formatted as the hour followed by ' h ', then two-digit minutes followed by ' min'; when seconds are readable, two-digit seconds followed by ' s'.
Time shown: 11 h 01 min
